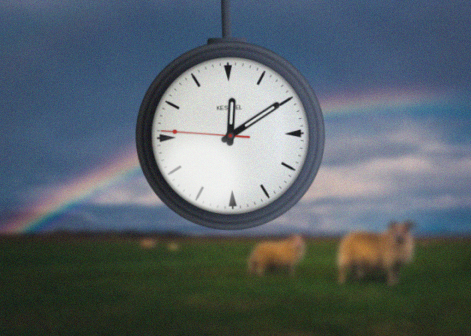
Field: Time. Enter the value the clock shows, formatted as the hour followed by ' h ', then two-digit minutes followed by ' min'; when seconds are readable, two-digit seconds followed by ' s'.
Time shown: 12 h 09 min 46 s
